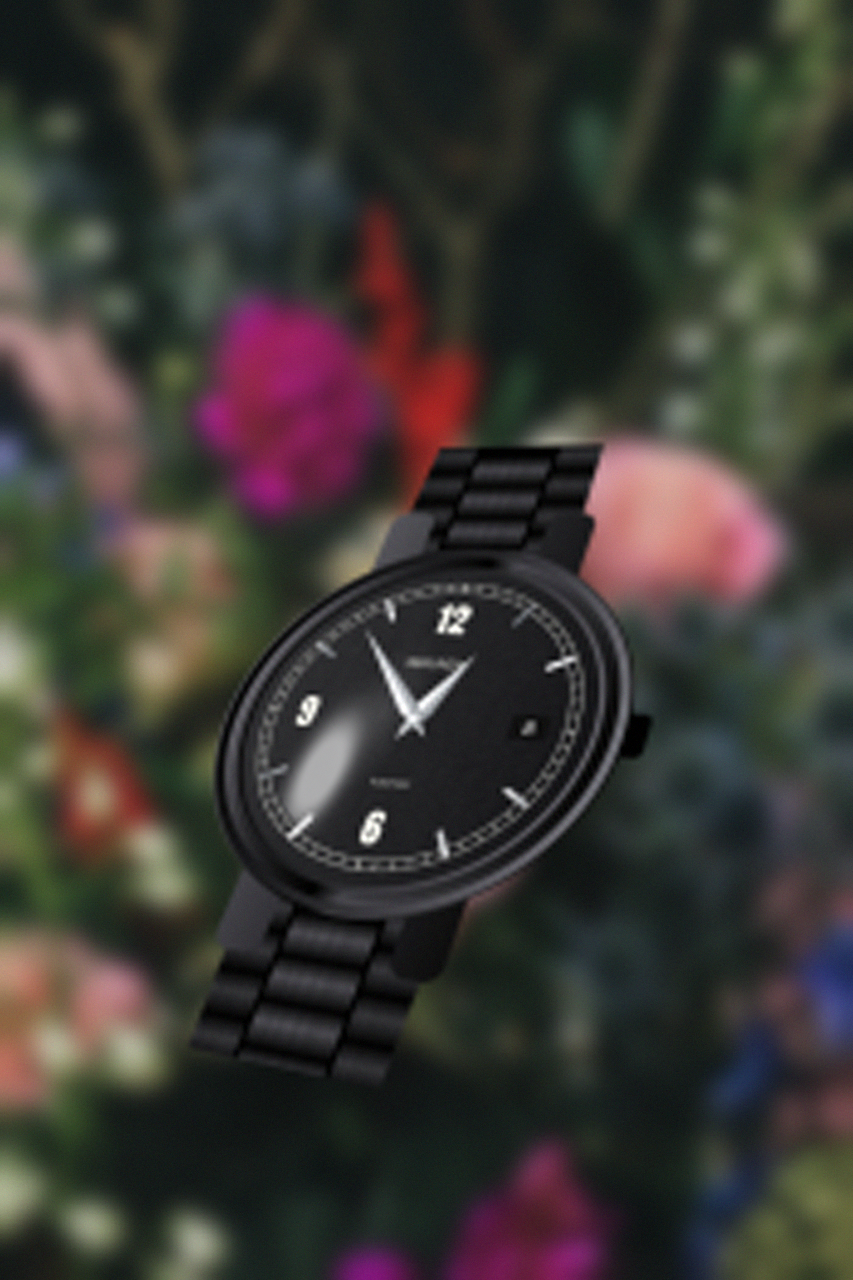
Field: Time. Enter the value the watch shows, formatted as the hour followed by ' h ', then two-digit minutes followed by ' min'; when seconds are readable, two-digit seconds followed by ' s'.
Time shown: 12 h 53 min
